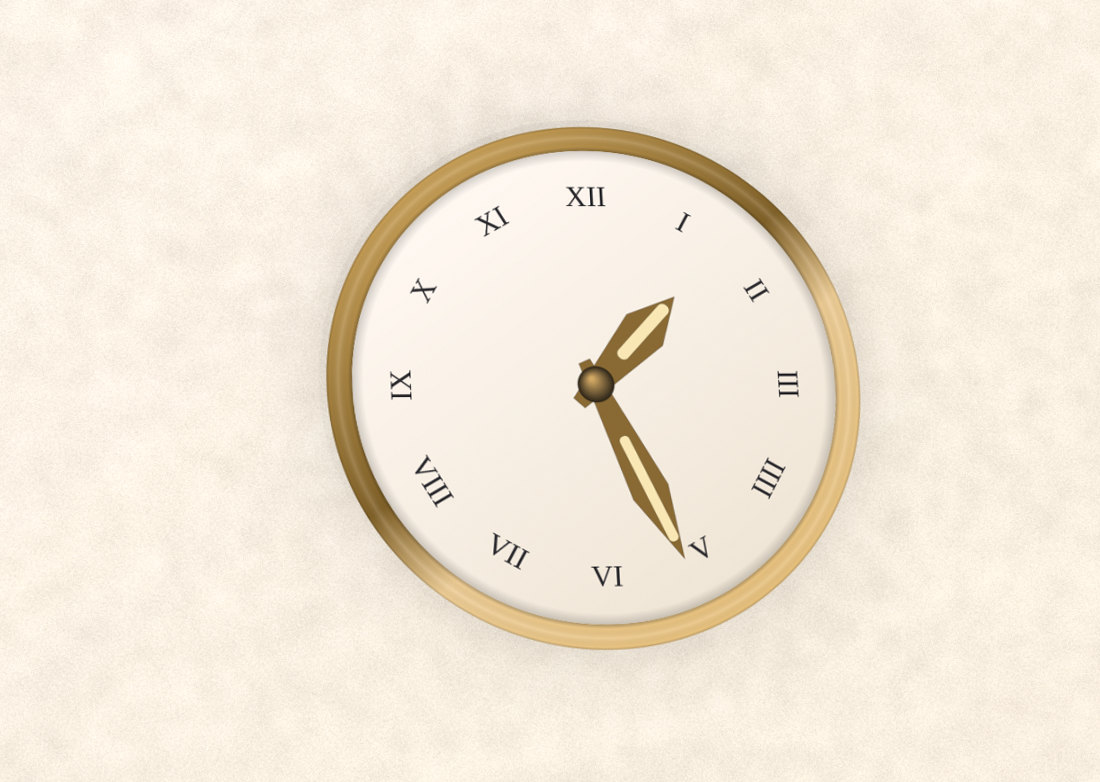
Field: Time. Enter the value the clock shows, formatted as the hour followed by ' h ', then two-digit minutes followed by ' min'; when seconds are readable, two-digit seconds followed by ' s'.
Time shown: 1 h 26 min
